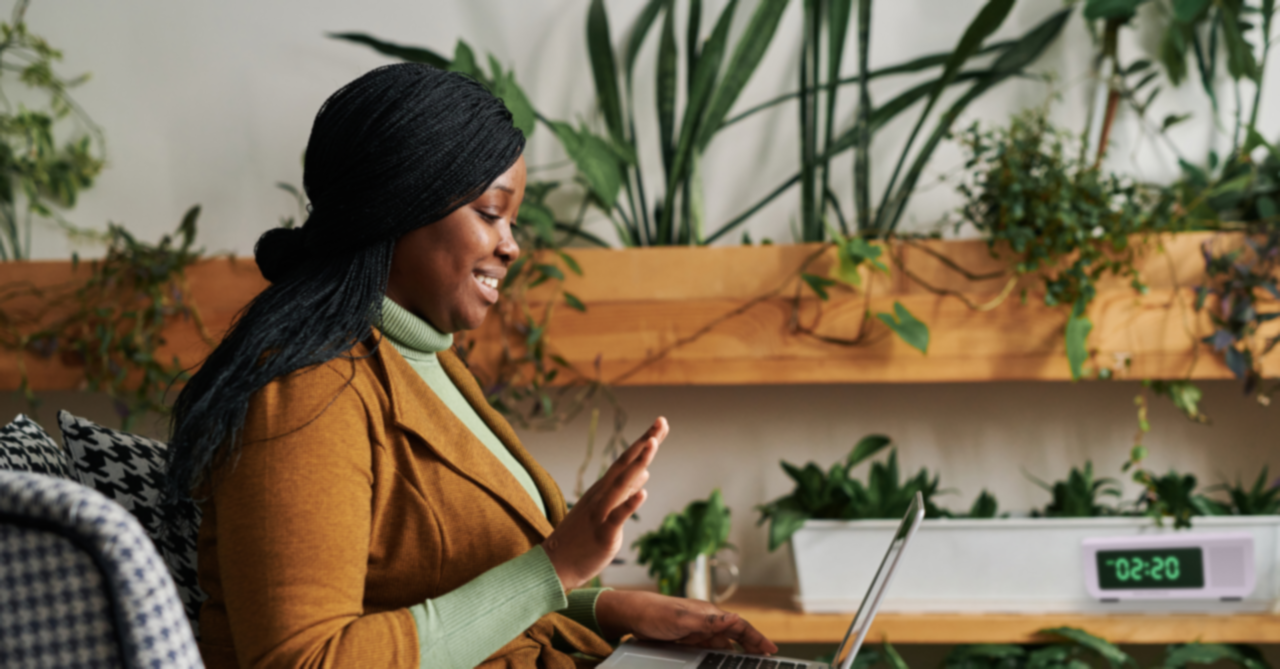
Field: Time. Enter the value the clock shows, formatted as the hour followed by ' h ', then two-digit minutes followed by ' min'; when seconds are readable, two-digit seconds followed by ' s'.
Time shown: 2 h 20 min
